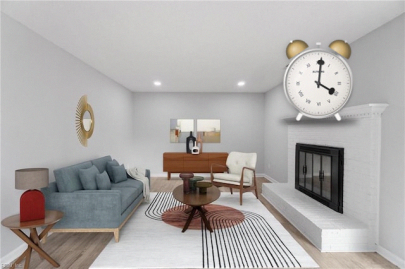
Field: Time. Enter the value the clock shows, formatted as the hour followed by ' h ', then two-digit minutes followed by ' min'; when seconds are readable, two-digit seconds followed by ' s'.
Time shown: 4 h 01 min
